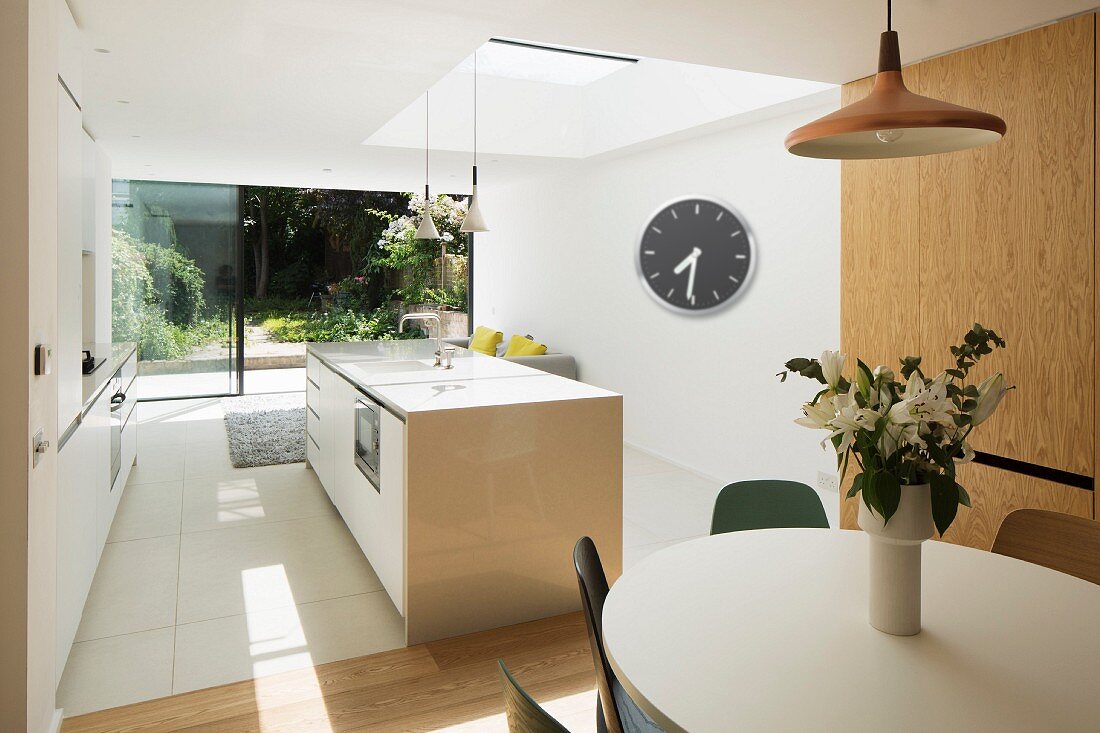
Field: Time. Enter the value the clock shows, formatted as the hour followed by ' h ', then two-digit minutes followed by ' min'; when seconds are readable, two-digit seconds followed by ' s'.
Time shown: 7 h 31 min
